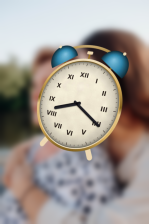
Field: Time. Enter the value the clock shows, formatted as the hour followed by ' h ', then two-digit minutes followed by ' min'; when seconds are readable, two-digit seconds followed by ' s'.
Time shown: 8 h 20 min
